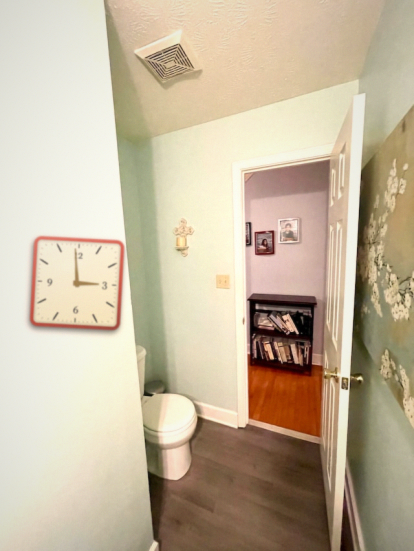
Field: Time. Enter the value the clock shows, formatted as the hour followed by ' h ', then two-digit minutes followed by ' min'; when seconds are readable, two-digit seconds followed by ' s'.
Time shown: 2 h 59 min
